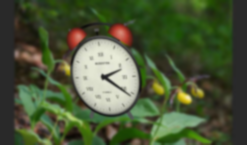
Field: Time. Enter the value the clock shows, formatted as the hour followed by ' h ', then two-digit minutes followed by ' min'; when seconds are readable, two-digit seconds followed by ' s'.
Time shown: 2 h 21 min
